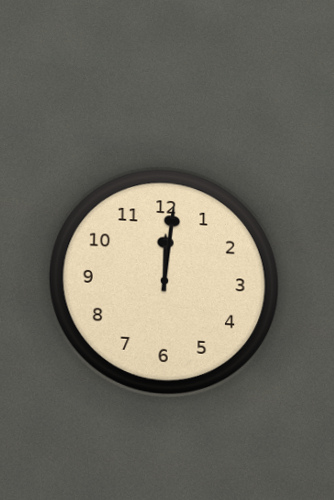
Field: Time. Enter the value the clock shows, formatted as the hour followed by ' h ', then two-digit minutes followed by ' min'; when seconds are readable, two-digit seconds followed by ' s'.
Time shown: 12 h 01 min
